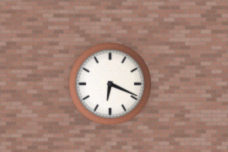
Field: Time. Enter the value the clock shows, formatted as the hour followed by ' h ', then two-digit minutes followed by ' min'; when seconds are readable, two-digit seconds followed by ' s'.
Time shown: 6 h 19 min
